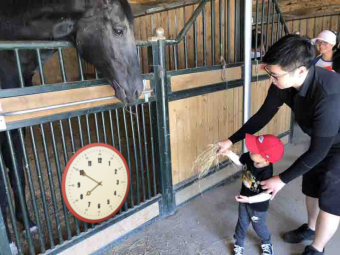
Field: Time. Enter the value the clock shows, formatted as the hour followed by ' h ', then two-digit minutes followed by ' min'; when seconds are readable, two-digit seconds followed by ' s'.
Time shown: 7 h 50 min
